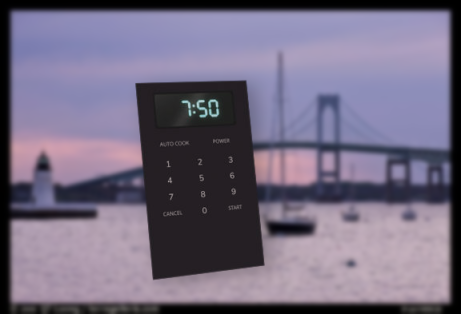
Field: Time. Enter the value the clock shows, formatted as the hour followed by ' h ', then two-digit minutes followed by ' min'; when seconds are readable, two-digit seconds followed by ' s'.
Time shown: 7 h 50 min
